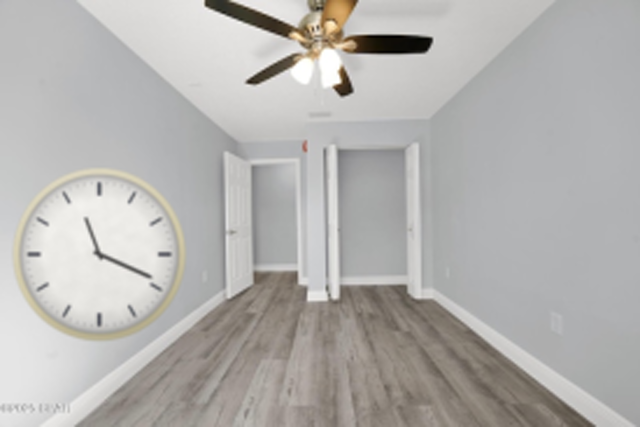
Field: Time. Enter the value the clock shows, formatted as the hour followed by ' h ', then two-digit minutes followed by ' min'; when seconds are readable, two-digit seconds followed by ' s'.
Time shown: 11 h 19 min
